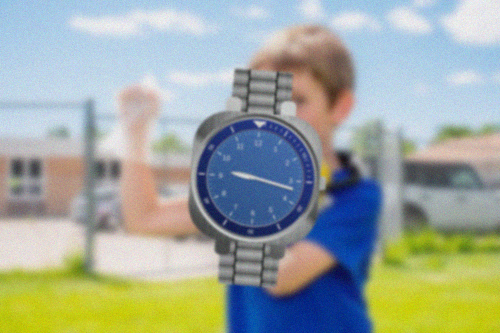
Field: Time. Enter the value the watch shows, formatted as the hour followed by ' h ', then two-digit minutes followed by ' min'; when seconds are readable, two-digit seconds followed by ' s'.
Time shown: 9 h 17 min
